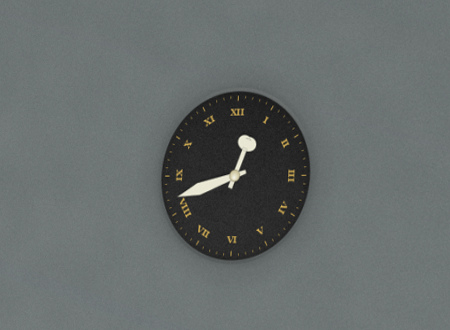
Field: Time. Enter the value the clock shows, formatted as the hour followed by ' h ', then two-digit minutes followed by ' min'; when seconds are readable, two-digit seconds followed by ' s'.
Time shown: 12 h 42 min
